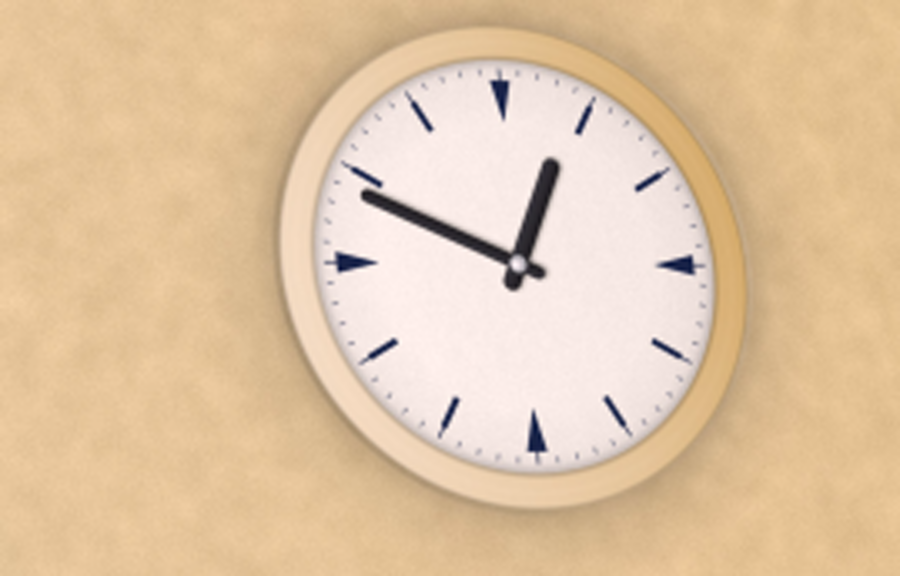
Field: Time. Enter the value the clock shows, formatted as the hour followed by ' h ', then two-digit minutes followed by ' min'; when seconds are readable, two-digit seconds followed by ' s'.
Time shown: 12 h 49 min
